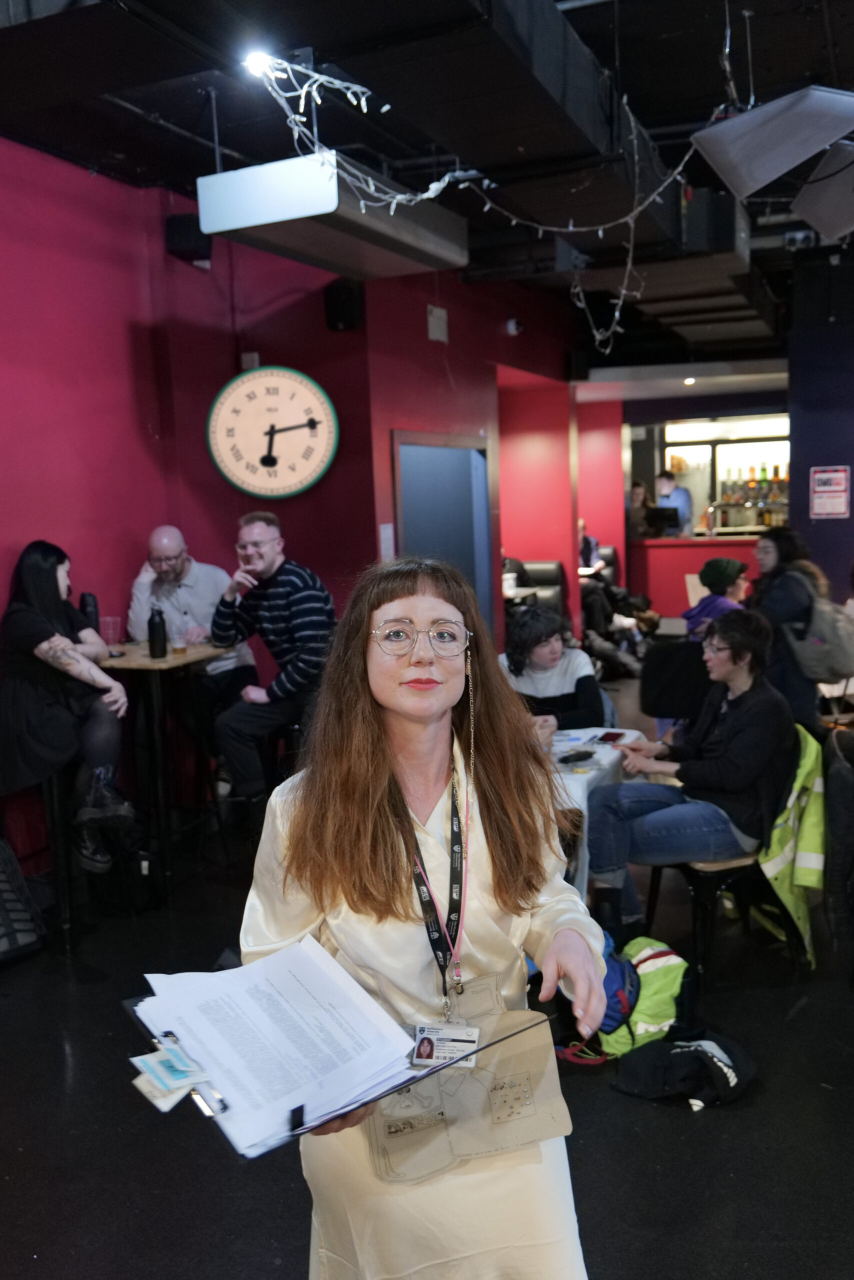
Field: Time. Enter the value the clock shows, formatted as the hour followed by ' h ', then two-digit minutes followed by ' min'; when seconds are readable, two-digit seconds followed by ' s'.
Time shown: 6 h 13 min
